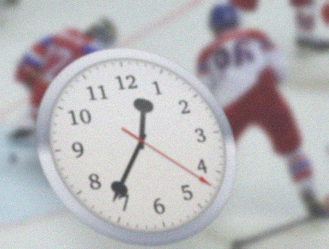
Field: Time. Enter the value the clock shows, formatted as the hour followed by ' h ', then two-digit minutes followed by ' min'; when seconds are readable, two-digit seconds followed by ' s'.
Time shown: 12 h 36 min 22 s
